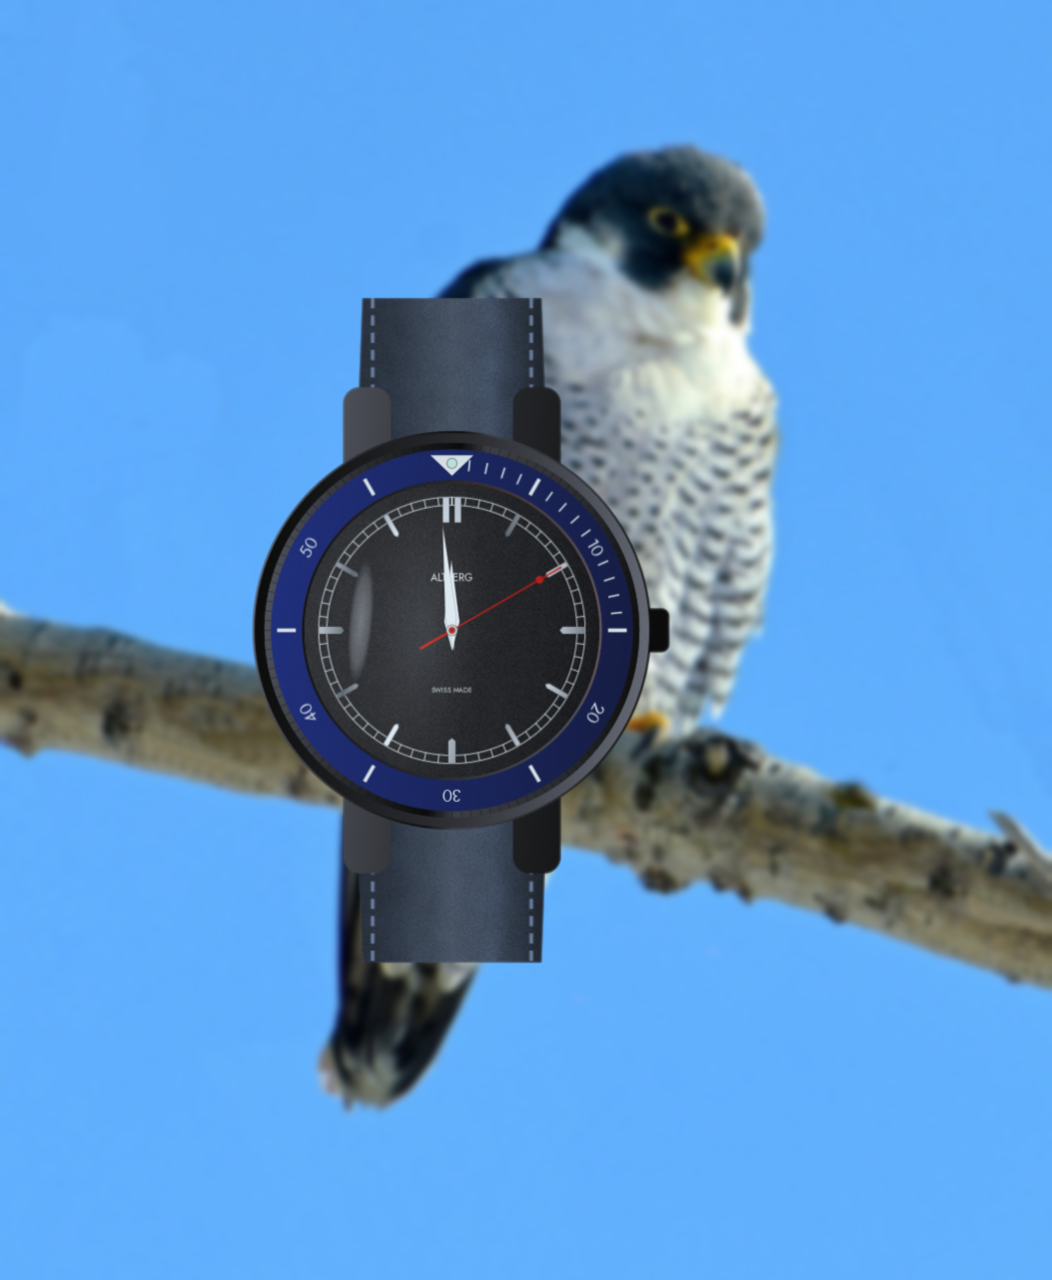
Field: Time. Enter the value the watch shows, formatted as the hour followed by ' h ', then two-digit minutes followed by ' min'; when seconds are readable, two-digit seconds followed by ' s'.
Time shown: 11 h 59 min 10 s
